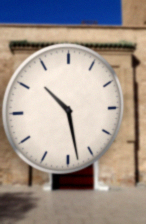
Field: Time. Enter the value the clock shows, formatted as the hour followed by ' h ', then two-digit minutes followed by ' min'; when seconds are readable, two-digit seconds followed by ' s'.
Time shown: 10 h 28 min
